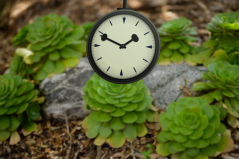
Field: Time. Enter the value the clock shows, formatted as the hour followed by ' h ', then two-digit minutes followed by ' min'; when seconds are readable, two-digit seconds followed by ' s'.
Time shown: 1 h 49 min
